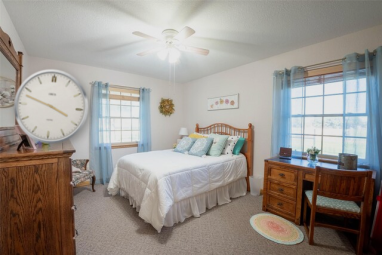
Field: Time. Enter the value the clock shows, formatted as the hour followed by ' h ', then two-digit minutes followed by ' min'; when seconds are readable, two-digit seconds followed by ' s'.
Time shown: 3 h 48 min
